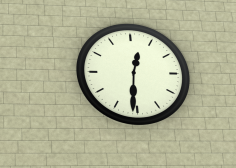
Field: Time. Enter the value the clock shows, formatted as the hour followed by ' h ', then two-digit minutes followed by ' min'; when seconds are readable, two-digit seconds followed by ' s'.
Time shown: 12 h 31 min
